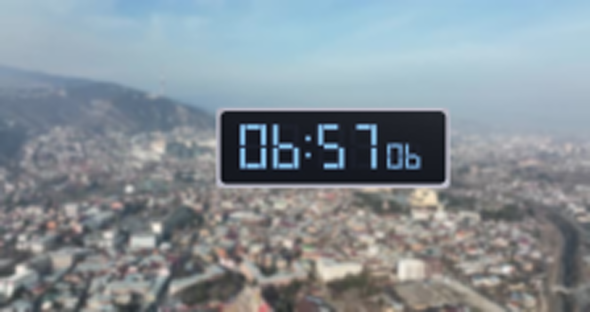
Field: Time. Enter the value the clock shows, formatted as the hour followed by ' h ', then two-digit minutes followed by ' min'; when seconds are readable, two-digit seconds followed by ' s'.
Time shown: 6 h 57 min 06 s
